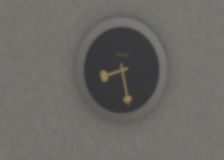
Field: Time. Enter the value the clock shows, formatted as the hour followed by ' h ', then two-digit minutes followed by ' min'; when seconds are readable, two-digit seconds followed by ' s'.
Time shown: 8 h 28 min
